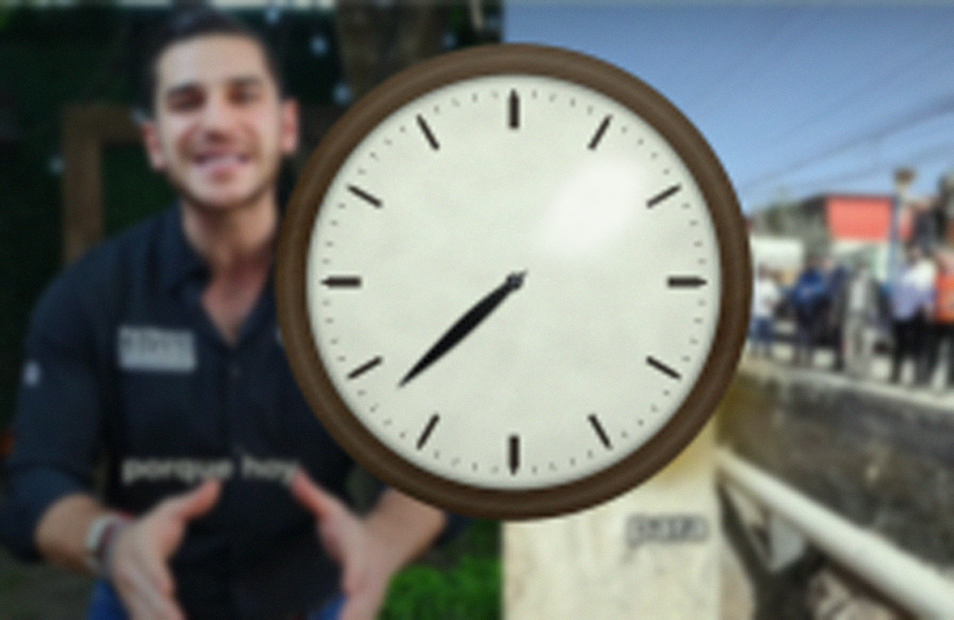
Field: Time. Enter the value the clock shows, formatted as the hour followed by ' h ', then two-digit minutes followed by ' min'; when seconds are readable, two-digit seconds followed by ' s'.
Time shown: 7 h 38 min
